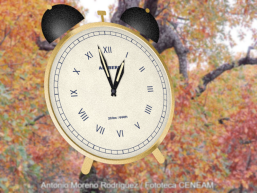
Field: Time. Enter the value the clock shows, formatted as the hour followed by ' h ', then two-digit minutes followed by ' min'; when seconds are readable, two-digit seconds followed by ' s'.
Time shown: 12 h 58 min
